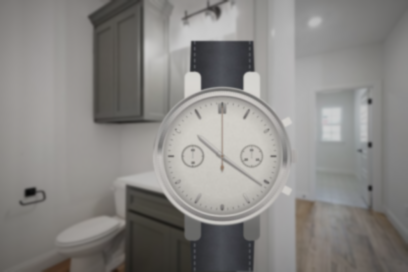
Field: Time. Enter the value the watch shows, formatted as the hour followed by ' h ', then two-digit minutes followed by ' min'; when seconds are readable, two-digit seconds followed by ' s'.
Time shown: 10 h 21 min
